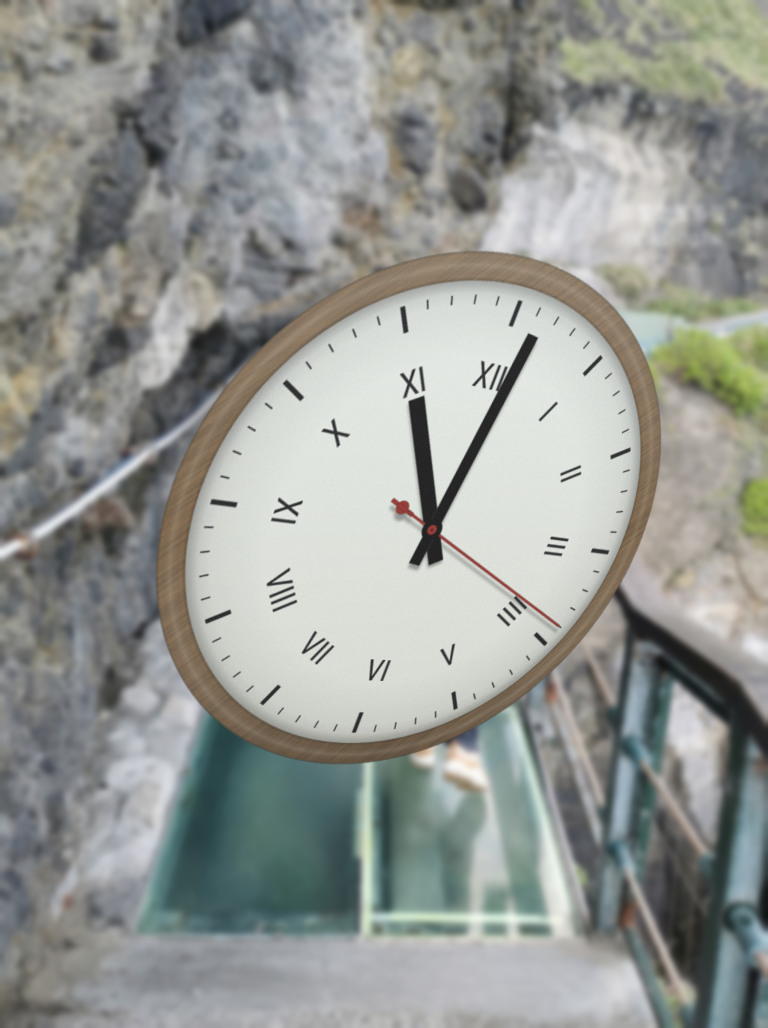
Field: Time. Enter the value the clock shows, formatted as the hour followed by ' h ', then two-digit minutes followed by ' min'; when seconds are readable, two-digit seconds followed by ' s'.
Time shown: 11 h 01 min 19 s
